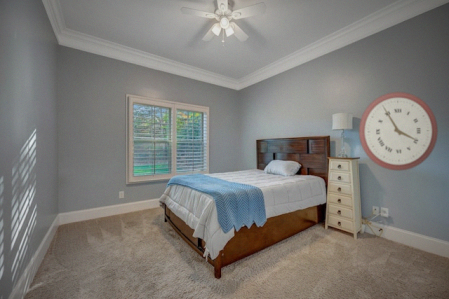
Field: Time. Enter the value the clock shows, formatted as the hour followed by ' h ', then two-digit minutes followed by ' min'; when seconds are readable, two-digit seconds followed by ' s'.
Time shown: 3 h 55 min
